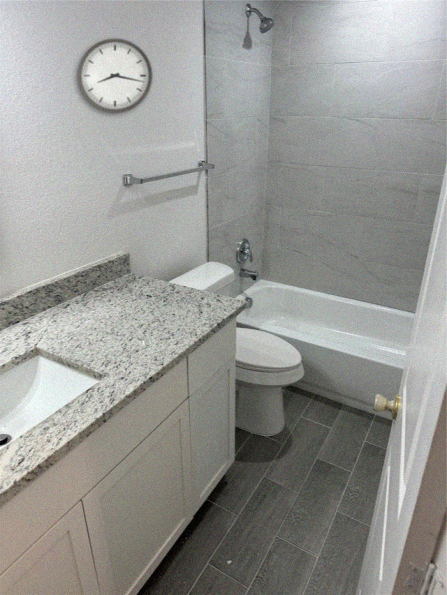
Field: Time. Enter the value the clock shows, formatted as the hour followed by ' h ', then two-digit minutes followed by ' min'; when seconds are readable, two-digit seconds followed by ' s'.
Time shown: 8 h 17 min
